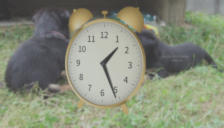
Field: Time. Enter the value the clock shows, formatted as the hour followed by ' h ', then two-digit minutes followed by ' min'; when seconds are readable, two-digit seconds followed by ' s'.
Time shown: 1 h 26 min
